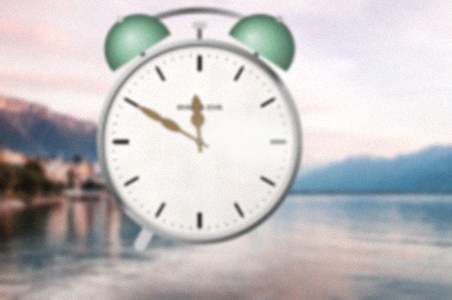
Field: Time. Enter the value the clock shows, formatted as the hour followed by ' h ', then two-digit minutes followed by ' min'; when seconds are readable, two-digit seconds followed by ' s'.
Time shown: 11 h 50 min
